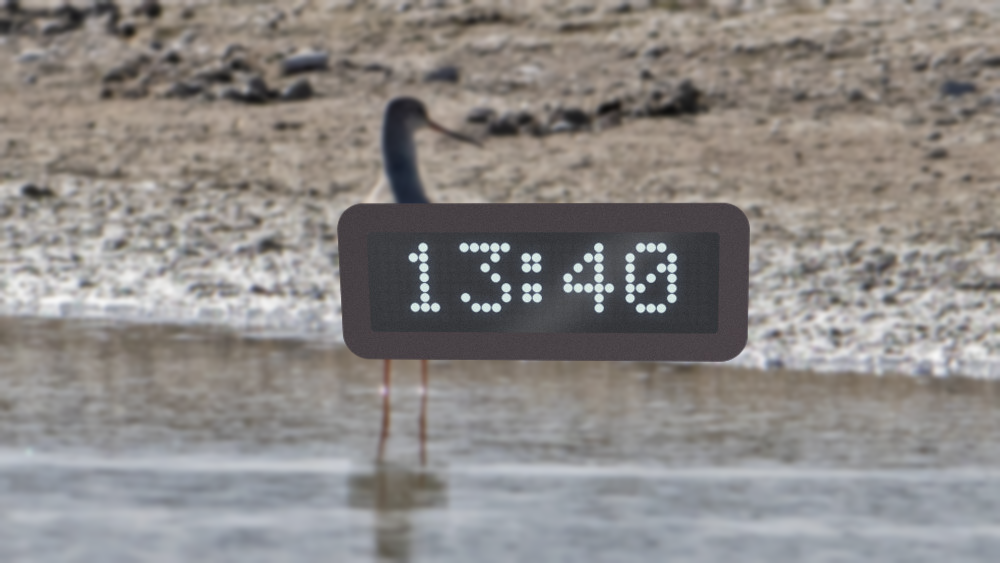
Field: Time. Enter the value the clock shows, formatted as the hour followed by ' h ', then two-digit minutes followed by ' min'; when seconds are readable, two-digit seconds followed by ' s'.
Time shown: 13 h 40 min
